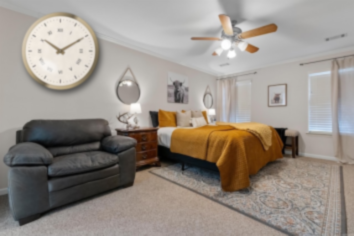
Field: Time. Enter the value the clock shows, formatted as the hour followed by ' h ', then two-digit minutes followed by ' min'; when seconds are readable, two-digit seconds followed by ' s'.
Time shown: 10 h 10 min
